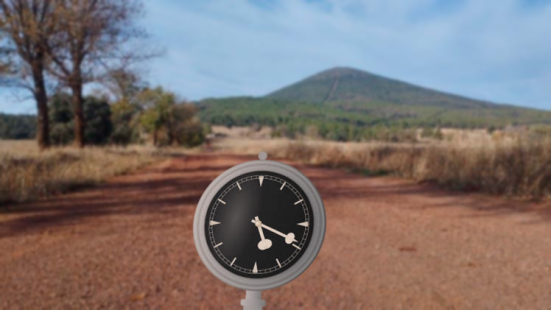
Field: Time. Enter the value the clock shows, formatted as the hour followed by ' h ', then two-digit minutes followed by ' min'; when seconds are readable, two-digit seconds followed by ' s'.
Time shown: 5 h 19 min
